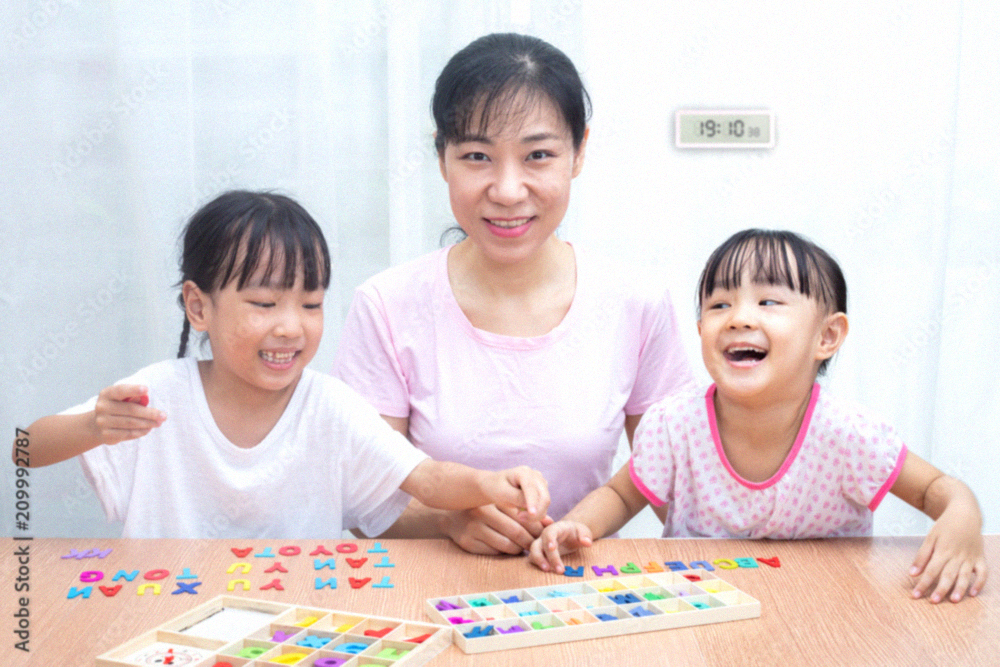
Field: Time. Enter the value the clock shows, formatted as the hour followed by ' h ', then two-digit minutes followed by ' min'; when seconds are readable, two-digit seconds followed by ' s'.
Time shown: 19 h 10 min
